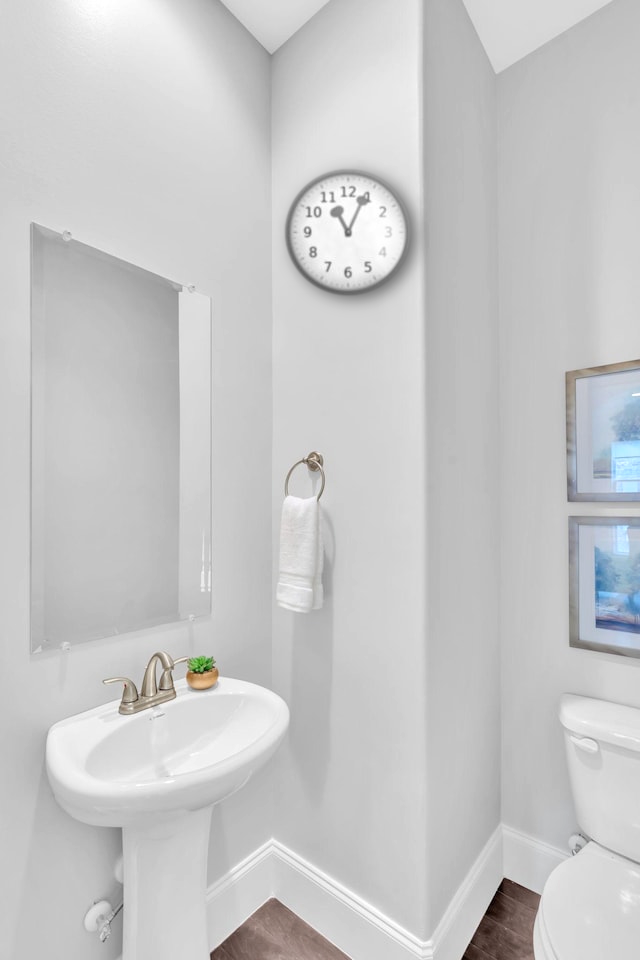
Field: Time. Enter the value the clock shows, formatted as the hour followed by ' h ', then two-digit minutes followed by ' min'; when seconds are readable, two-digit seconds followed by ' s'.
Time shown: 11 h 04 min
